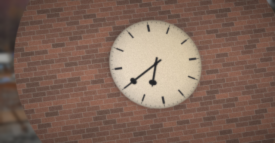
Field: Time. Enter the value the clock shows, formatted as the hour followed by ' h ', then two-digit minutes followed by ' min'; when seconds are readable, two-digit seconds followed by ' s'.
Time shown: 6 h 40 min
